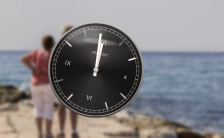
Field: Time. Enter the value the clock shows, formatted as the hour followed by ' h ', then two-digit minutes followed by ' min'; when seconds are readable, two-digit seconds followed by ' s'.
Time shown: 11 h 59 min
